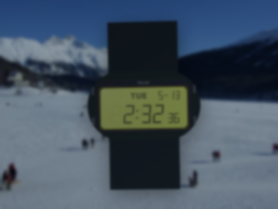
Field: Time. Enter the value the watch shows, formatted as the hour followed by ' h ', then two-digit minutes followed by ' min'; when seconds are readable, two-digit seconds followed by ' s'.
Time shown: 2 h 32 min
